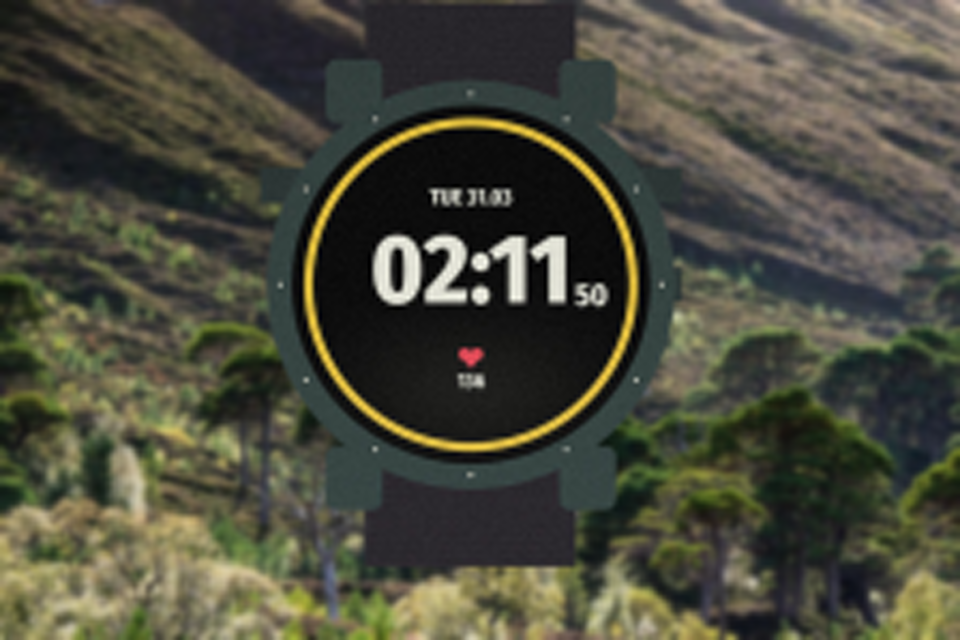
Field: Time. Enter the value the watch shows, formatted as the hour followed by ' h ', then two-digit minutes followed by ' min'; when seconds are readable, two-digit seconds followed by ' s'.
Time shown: 2 h 11 min 50 s
